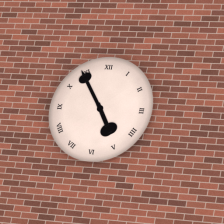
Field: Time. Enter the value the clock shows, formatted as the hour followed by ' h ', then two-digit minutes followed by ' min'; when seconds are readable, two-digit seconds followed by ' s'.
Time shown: 4 h 54 min
